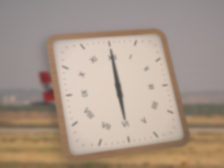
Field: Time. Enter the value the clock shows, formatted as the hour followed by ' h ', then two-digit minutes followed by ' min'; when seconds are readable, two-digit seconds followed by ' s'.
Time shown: 6 h 00 min
